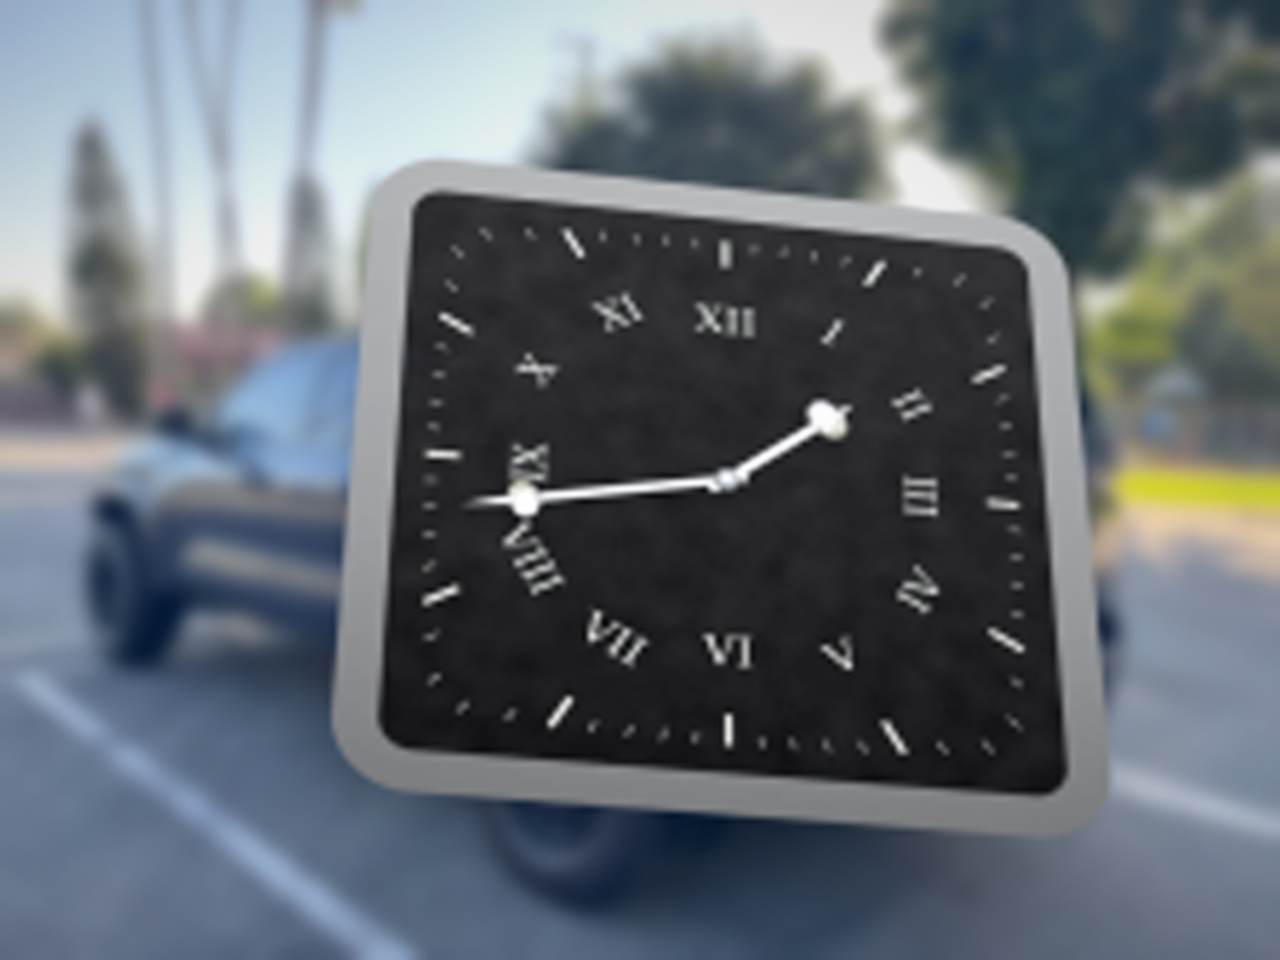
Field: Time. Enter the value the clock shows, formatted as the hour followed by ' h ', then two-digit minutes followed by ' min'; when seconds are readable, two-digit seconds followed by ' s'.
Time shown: 1 h 43 min
